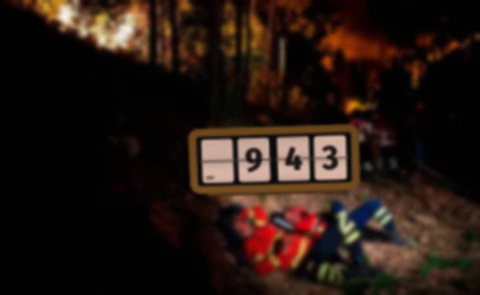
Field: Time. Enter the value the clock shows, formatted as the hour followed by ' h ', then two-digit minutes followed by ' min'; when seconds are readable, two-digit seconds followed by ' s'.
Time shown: 9 h 43 min
